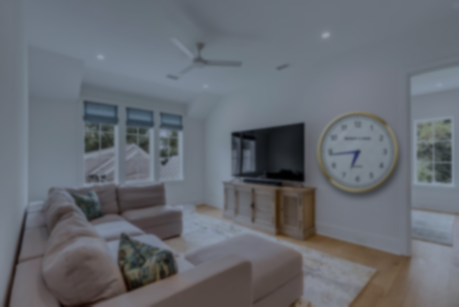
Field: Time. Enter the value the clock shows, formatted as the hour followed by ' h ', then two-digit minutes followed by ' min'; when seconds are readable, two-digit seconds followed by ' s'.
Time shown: 6 h 44 min
